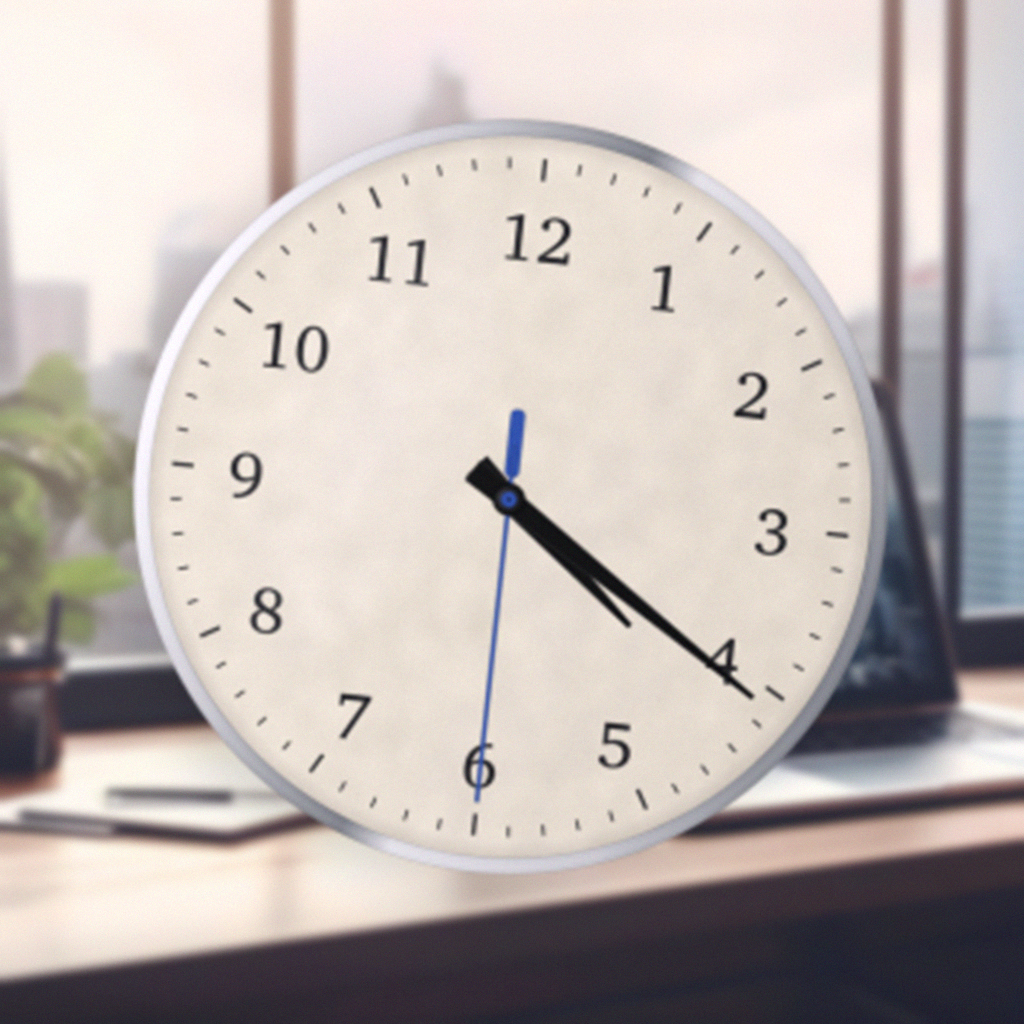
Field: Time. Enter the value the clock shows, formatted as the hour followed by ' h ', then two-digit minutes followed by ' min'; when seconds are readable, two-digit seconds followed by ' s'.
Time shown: 4 h 20 min 30 s
